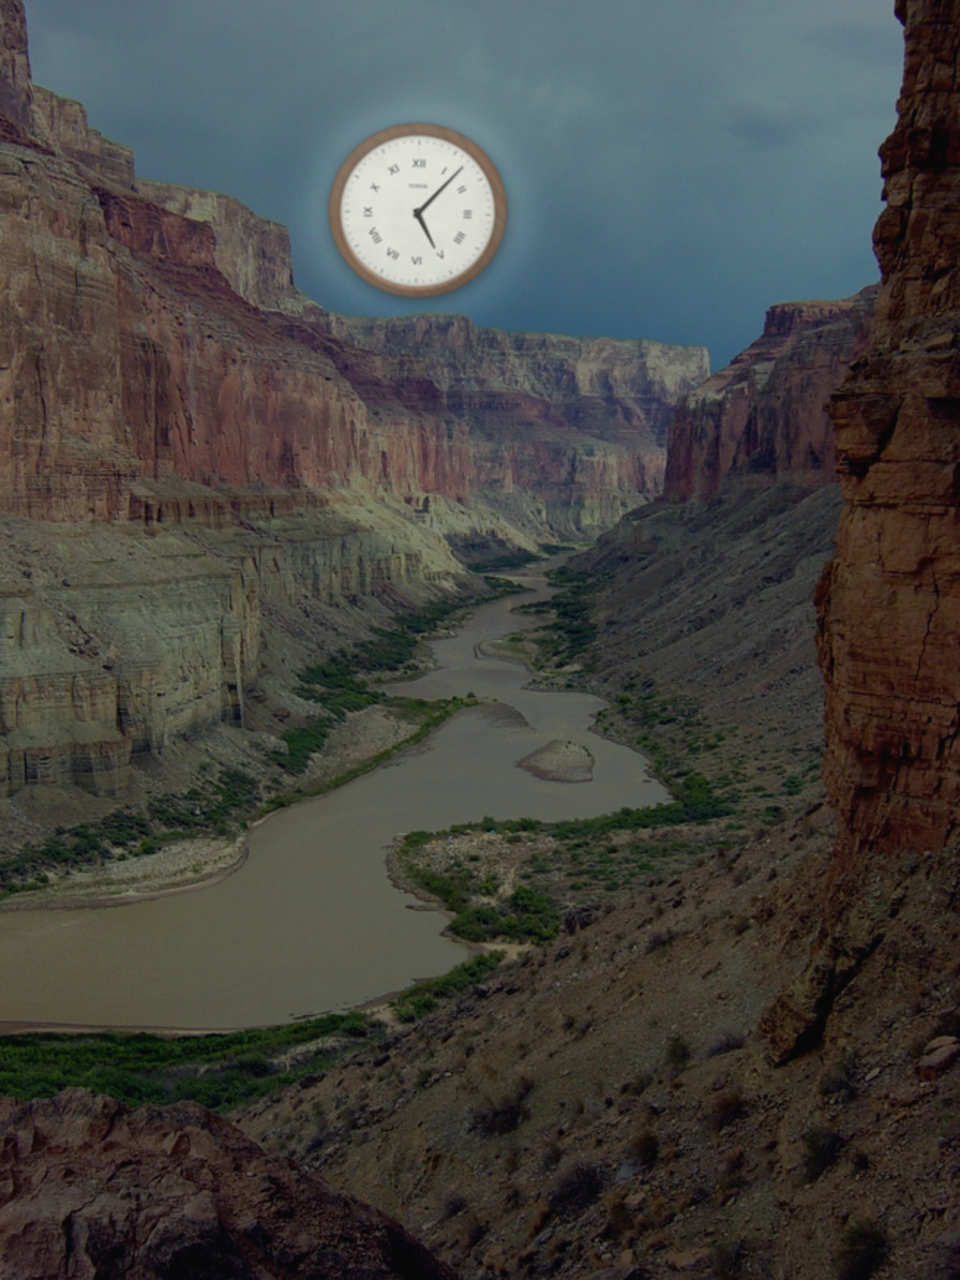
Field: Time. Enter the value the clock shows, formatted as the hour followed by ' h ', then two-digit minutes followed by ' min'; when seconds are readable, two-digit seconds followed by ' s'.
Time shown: 5 h 07 min
